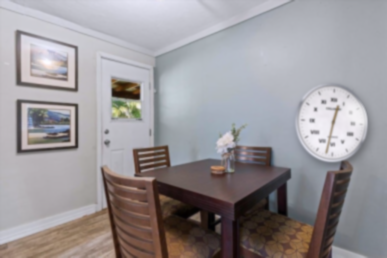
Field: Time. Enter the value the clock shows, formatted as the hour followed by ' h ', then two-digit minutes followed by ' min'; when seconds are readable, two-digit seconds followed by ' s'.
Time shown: 12 h 32 min
